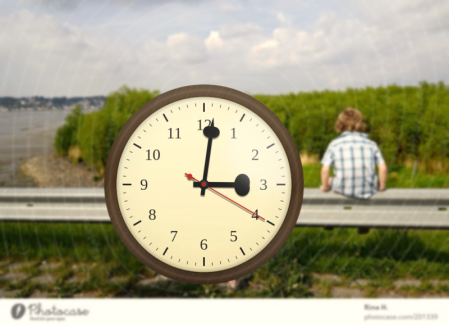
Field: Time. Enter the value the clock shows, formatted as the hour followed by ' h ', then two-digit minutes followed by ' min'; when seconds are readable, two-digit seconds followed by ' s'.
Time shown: 3 h 01 min 20 s
